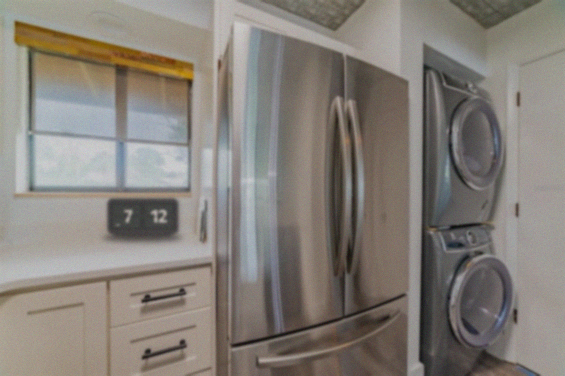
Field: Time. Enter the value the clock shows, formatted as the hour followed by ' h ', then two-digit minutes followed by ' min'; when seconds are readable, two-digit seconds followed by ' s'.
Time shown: 7 h 12 min
